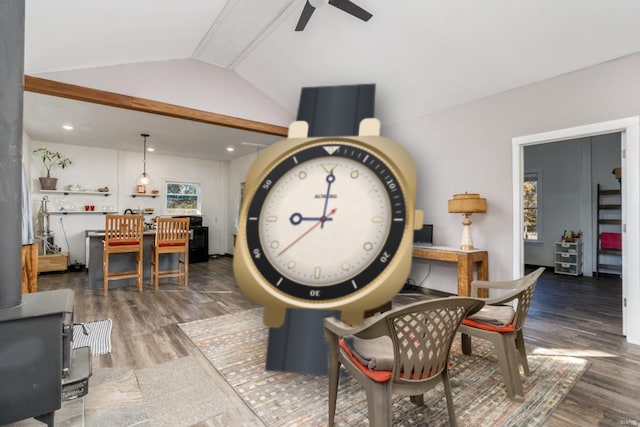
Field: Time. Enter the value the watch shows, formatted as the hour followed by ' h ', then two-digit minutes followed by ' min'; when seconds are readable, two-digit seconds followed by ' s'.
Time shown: 9 h 00 min 38 s
